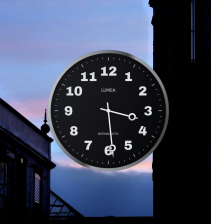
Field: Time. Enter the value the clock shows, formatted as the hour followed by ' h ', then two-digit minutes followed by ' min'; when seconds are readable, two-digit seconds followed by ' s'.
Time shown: 3 h 29 min
